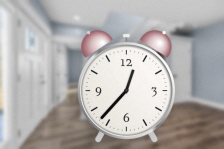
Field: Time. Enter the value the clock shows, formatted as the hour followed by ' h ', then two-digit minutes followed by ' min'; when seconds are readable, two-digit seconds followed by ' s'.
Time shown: 12 h 37 min
